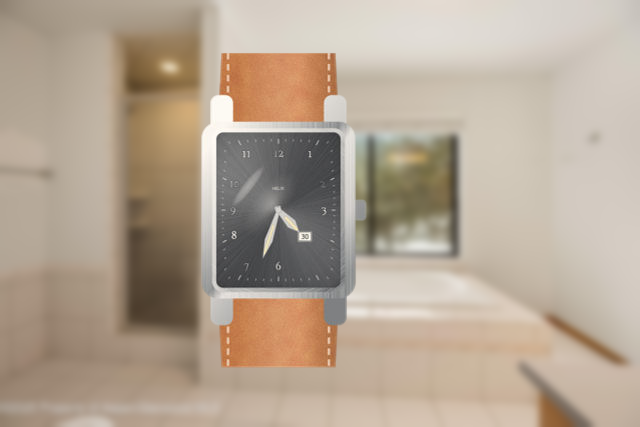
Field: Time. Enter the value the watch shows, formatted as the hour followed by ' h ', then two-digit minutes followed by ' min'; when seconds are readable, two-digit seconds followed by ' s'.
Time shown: 4 h 33 min
